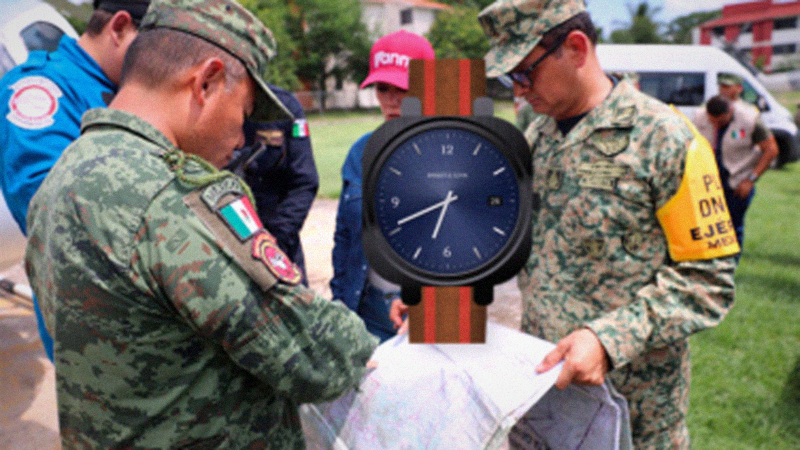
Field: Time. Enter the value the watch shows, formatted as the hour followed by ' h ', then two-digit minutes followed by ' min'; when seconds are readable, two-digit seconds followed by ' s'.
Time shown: 6 h 41 min
